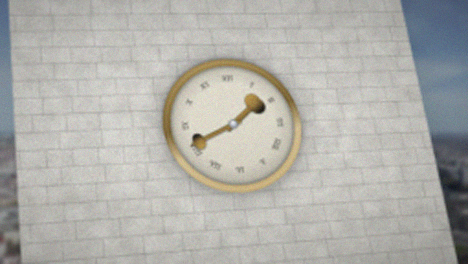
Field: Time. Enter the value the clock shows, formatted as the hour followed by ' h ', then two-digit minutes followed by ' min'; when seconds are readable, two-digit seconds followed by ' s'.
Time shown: 1 h 41 min
